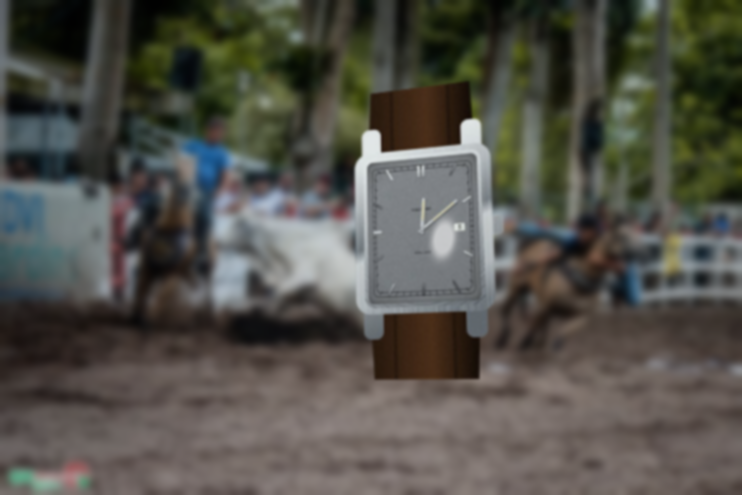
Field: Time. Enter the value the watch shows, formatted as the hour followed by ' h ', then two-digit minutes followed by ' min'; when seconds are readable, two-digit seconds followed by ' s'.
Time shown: 12 h 09 min
